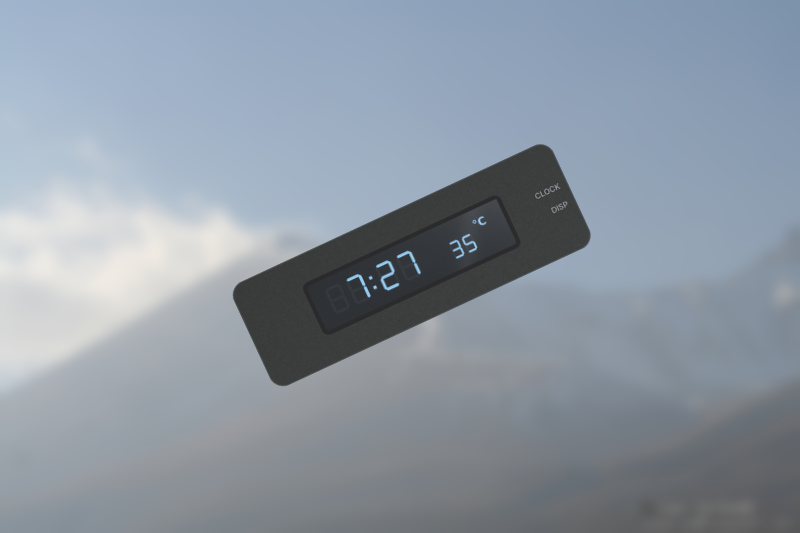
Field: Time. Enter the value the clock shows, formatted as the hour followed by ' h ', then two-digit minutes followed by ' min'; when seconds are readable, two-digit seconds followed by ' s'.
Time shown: 7 h 27 min
